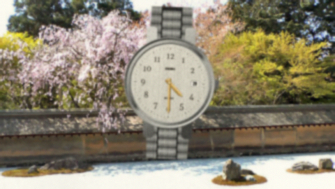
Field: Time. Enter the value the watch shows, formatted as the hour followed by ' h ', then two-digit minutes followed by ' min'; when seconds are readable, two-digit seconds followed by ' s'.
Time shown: 4 h 30 min
